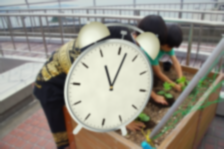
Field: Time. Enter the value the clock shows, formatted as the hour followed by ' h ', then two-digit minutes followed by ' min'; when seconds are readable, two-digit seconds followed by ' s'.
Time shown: 11 h 02 min
